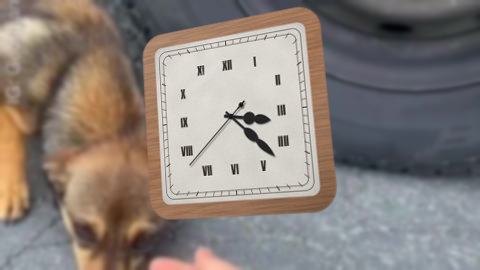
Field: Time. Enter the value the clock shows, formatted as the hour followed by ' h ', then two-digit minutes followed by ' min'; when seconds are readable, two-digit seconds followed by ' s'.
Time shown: 3 h 22 min 38 s
